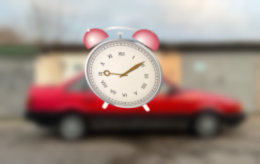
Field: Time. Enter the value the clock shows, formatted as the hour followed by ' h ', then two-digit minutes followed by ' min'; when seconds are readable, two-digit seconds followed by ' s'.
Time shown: 9 h 09 min
